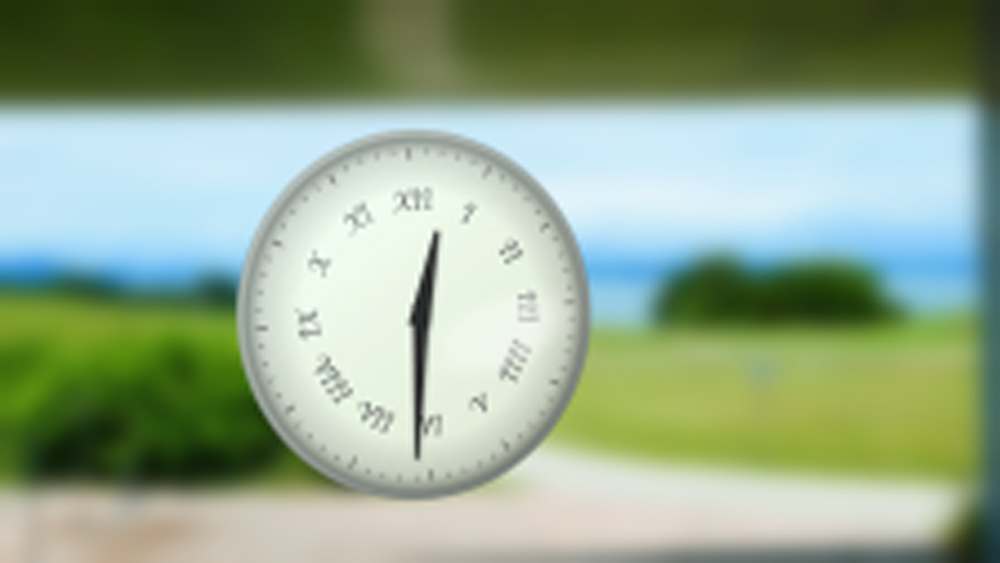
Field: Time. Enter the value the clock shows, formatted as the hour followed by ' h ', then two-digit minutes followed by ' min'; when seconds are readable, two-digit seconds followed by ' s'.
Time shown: 12 h 31 min
